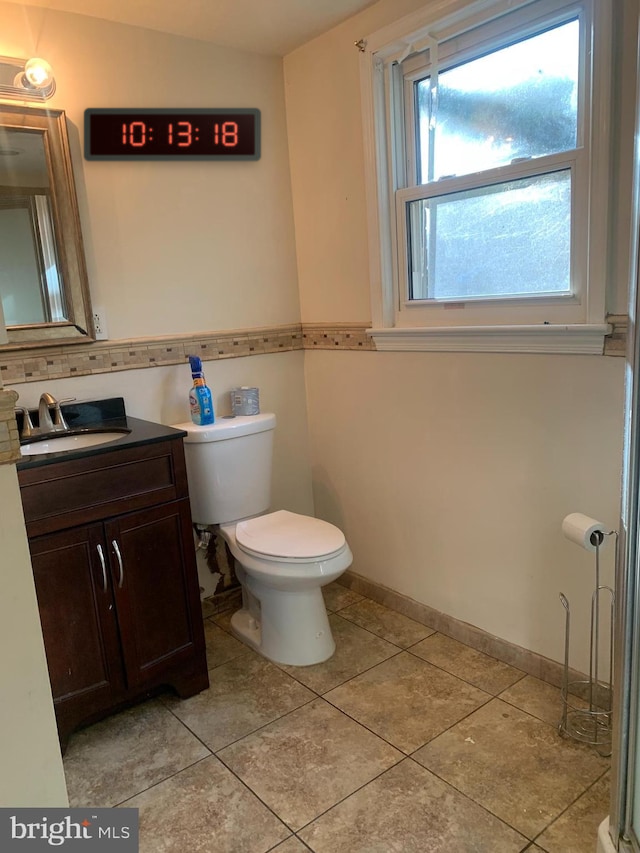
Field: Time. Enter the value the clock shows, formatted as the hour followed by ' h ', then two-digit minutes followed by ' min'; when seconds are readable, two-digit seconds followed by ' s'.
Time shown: 10 h 13 min 18 s
